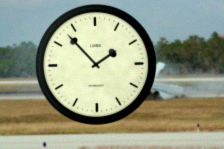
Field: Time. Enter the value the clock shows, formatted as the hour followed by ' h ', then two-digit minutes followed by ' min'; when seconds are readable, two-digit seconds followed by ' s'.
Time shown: 1 h 53 min
